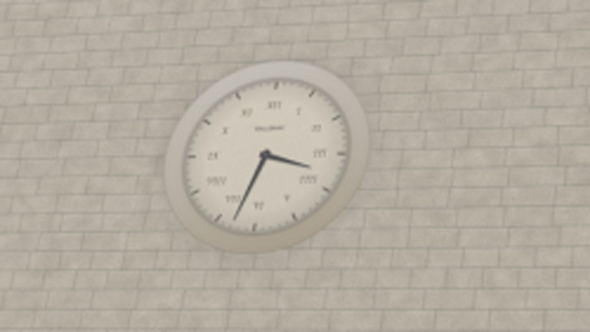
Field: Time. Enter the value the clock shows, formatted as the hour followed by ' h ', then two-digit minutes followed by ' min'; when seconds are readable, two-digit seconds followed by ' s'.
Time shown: 3 h 33 min
